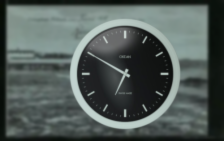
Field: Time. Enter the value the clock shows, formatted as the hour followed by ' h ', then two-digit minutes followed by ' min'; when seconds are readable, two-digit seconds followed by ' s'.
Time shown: 6 h 50 min
